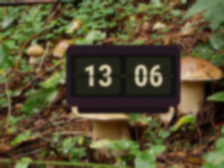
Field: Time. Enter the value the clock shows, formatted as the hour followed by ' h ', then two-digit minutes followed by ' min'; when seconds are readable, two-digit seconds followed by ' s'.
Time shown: 13 h 06 min
